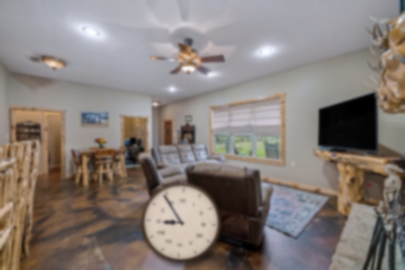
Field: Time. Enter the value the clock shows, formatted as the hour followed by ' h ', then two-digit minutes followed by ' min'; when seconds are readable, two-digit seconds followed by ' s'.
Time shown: 8 h 54 min
